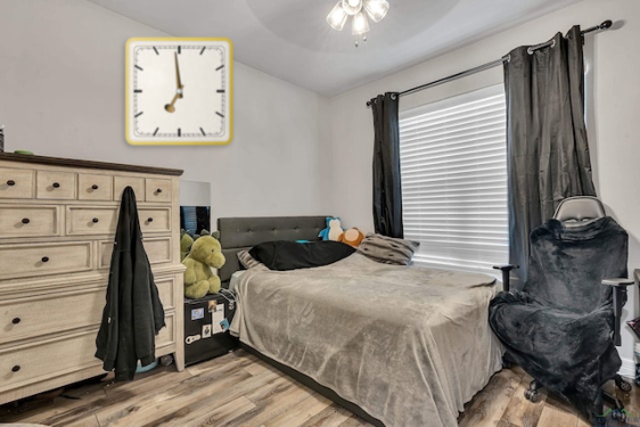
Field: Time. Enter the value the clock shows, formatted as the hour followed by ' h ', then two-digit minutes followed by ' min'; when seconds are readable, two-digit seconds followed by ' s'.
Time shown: 6 h 59 min
